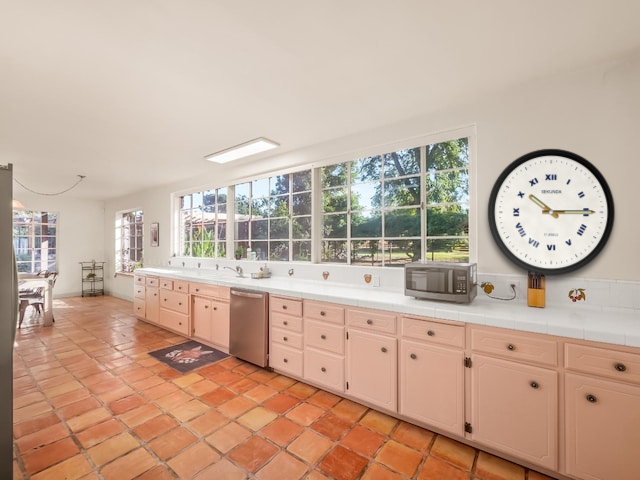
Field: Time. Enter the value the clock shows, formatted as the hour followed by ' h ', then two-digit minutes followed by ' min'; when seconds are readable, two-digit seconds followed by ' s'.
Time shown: 10 h 15 min
